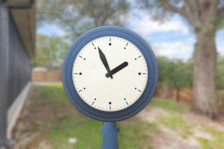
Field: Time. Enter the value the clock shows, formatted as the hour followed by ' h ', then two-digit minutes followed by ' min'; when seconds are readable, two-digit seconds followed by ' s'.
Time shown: 1 h 56 min
